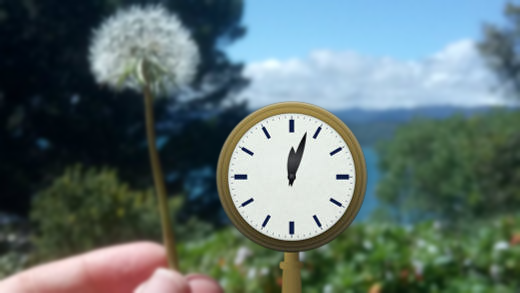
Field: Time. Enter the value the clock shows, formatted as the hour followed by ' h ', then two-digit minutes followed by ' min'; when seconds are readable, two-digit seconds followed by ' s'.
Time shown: 12 h 03 min
